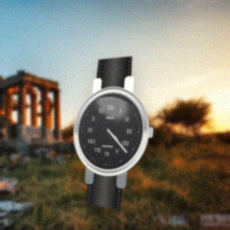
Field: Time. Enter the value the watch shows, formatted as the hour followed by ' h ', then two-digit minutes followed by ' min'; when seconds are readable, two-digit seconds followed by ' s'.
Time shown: 4 h 22 min
